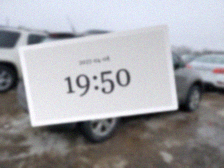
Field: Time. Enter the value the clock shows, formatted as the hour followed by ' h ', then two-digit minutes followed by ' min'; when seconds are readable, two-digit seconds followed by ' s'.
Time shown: 19 h 50 min
